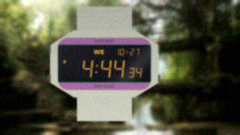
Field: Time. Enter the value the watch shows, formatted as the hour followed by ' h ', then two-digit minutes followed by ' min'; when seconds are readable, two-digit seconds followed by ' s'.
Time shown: 4 h 44 min 34 s
